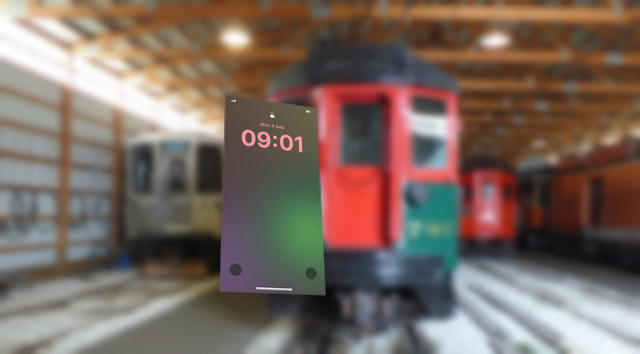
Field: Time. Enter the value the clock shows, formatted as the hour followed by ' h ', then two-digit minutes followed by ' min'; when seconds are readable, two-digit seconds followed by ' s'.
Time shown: 9 h 01 min
